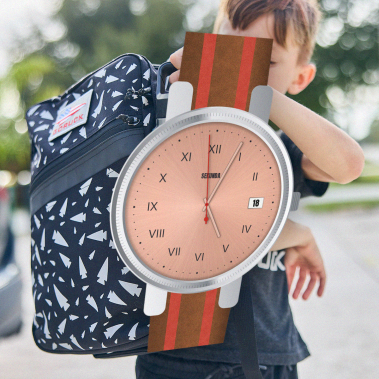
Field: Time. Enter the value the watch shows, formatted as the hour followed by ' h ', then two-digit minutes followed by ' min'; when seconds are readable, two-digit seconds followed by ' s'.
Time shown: 5 h 03 min 59 s
